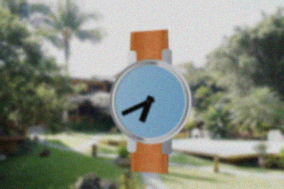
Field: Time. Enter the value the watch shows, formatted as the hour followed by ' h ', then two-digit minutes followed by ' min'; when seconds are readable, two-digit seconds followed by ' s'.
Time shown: 6 h 41 min
